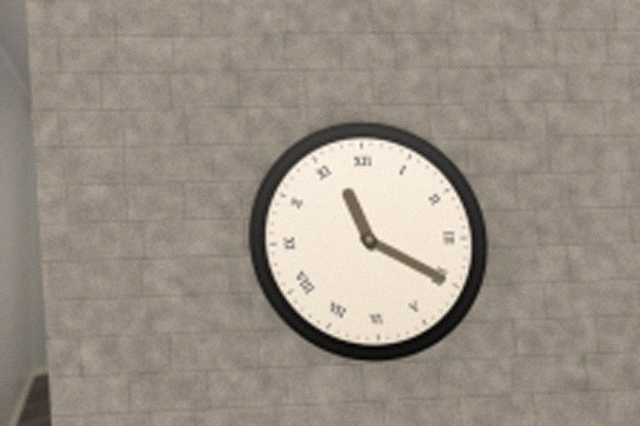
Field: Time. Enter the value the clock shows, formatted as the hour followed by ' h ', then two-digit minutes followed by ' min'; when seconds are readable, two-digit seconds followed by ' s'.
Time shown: 11 h 20 min
